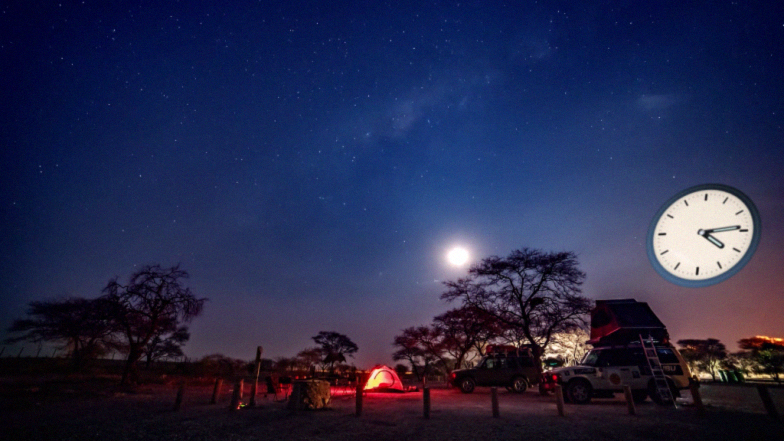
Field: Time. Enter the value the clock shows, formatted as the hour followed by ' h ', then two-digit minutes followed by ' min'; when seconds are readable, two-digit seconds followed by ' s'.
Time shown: 4 h 14 min
